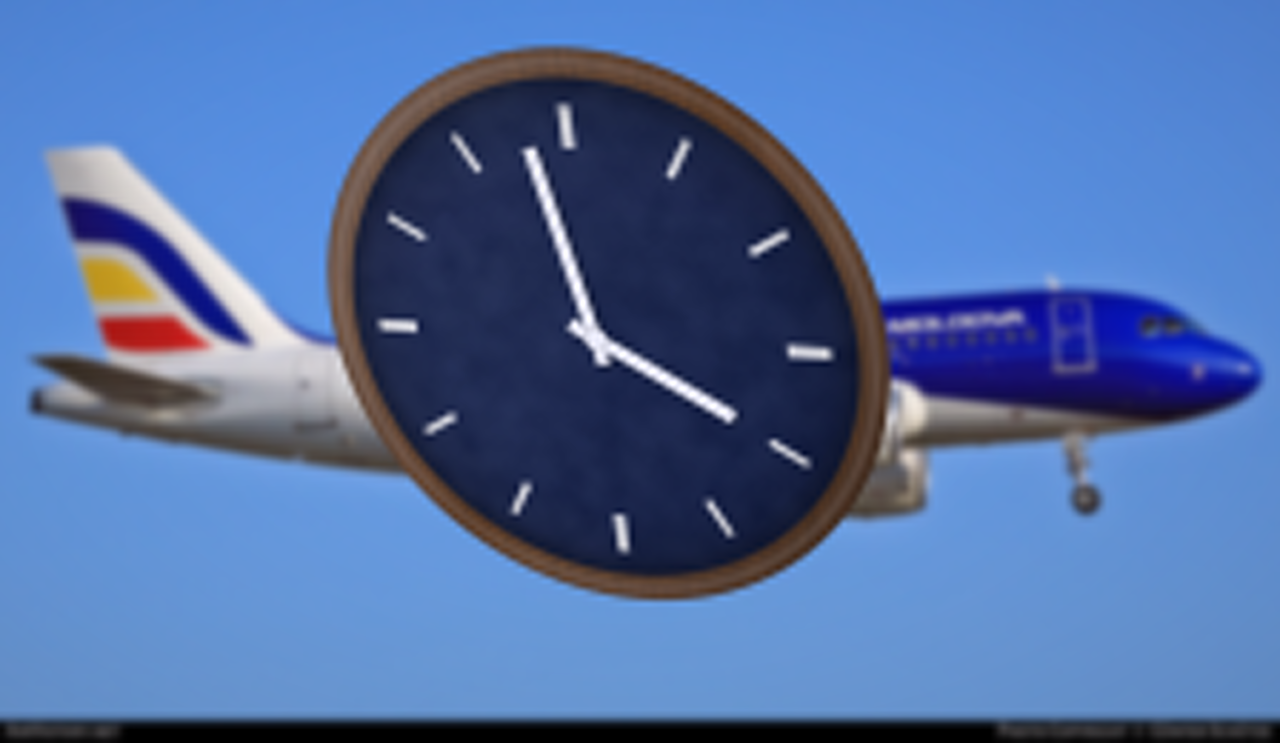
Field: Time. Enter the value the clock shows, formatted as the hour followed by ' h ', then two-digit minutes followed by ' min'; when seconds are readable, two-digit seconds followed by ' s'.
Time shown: 3 h 58 min
